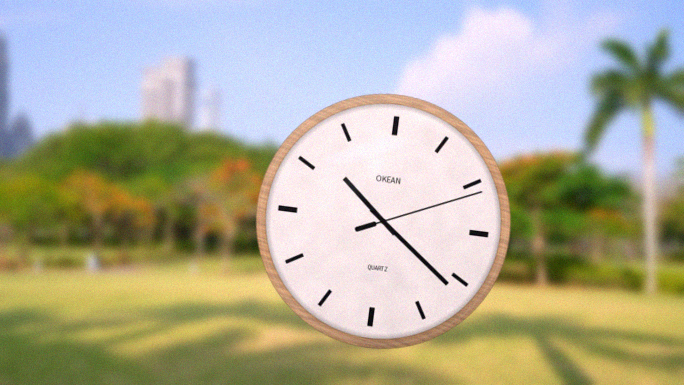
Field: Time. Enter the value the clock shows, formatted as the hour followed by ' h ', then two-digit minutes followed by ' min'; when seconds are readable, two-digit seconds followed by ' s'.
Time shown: 10 h 21 min 11 s
